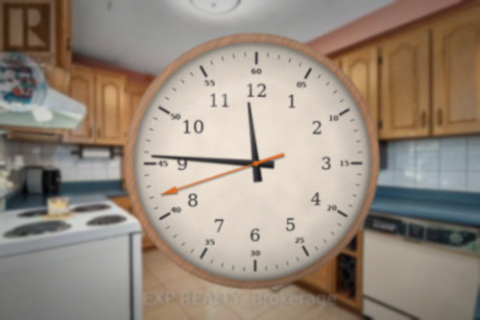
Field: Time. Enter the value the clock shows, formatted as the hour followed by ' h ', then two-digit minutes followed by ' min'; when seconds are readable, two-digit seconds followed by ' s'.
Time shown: 11 h 45 min 42 s
